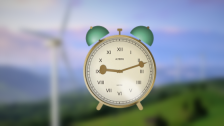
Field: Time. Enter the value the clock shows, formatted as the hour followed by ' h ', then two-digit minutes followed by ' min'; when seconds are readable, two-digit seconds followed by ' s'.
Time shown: 9 h 12 min
